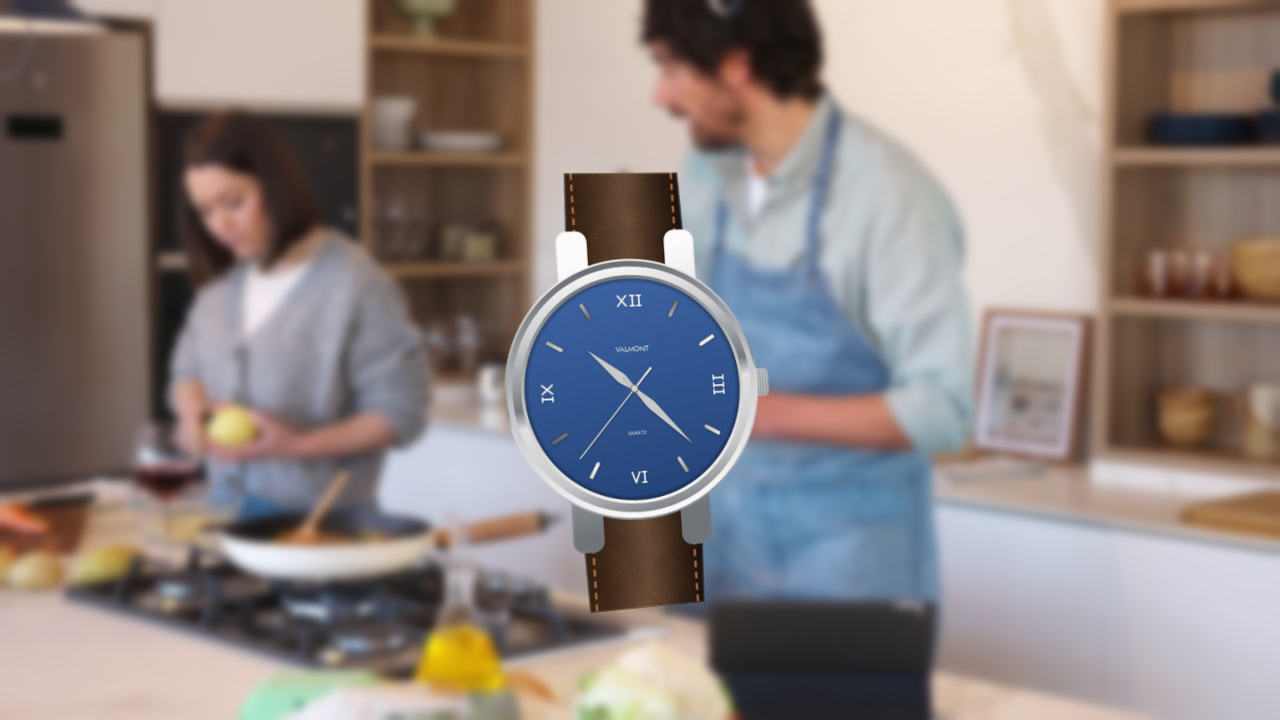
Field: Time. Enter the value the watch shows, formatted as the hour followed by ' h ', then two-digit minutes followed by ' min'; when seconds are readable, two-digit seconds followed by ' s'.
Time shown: 10 h 22 min 37 s
